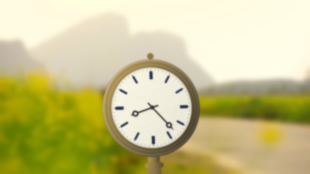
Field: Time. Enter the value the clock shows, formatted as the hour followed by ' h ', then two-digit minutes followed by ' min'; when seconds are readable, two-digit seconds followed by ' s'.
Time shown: 8 h 23 min
